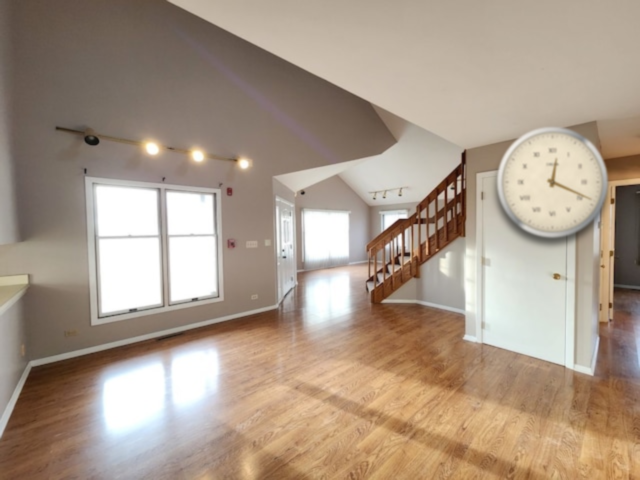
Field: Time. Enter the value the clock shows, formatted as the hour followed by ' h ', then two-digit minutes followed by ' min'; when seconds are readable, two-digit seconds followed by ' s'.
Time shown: 12 h 19 min
